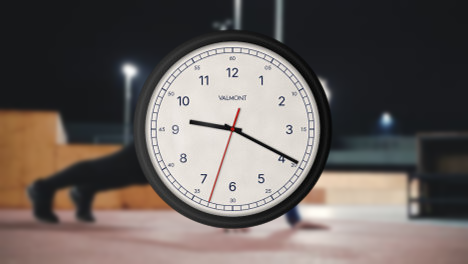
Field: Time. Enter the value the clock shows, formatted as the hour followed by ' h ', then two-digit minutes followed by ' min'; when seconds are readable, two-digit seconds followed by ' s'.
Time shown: 9 h 19 min 33 s
